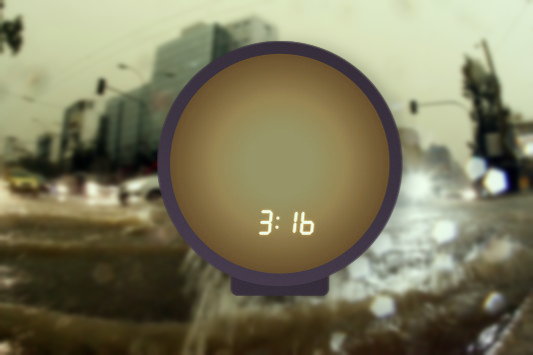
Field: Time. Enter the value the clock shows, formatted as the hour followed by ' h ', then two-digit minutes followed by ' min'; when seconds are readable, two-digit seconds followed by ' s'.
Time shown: 3 h 16 min
